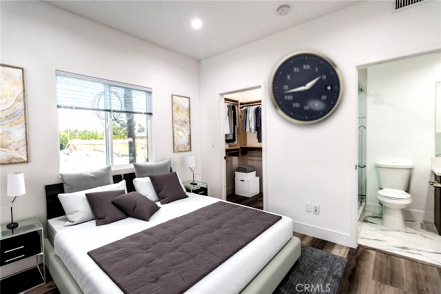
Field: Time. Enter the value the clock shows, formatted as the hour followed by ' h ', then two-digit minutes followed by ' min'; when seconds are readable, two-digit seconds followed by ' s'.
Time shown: 1 h 43 min
